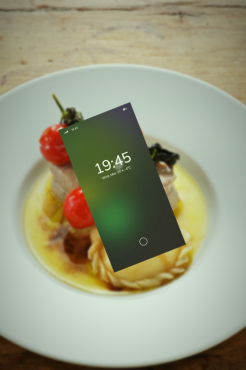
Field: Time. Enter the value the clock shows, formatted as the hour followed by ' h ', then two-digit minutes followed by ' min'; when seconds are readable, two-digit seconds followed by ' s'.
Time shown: 19 h 45 min
